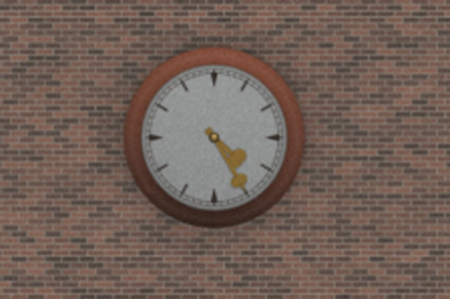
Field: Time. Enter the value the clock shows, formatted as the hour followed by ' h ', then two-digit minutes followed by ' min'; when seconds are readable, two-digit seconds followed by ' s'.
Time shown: 4 h 25 min
